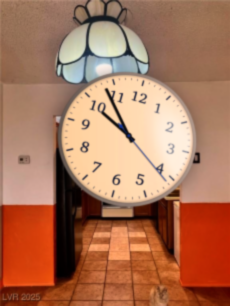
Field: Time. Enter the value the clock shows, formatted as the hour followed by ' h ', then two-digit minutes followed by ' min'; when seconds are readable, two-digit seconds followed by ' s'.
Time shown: 9 h 53 min 21 s
